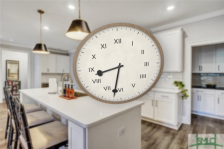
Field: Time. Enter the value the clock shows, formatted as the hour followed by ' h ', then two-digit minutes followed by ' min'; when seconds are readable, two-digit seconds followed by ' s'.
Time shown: 8 h 32 min
